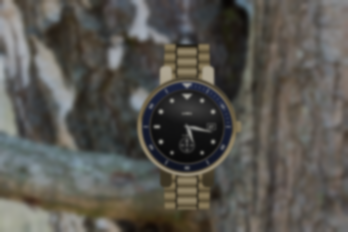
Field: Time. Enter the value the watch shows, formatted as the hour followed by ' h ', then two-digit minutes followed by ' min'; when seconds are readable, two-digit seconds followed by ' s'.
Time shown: 5 h 17 min
